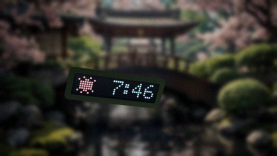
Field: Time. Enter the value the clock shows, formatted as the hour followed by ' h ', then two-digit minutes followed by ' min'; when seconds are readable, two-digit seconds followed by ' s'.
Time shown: 7 h 46 min
